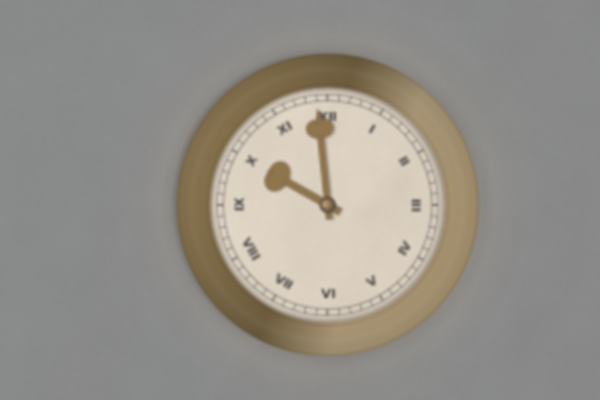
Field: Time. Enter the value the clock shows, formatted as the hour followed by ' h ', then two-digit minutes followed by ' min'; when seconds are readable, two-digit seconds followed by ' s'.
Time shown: 9 h 59 min
